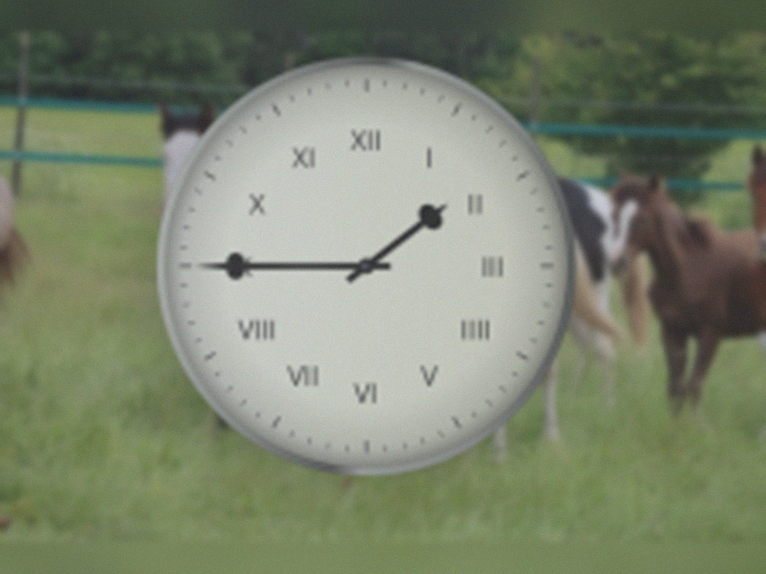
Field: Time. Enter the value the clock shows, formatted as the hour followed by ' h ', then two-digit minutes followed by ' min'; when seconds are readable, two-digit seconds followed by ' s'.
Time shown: 1 h 45 min
